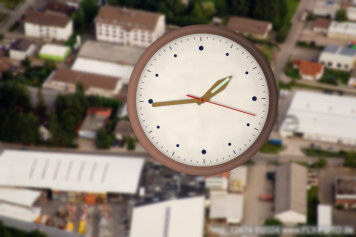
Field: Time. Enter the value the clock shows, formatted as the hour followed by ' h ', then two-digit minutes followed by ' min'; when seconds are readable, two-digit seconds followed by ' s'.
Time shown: 1 h 44 min 18 s
